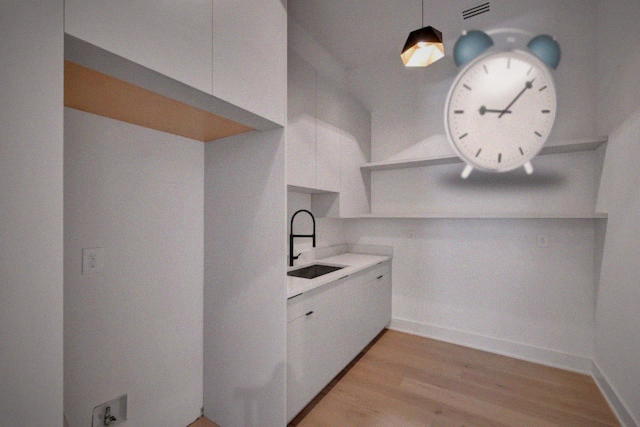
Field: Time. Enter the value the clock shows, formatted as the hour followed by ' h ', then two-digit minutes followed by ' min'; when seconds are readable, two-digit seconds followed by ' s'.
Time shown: 9 h 07 min
